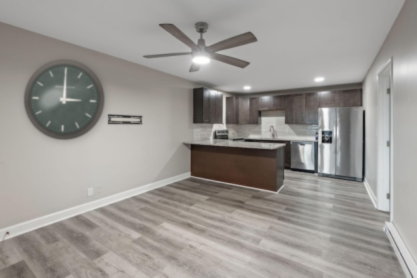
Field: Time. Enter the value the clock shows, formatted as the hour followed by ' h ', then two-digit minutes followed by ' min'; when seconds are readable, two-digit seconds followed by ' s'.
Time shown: 3 h 00 min
